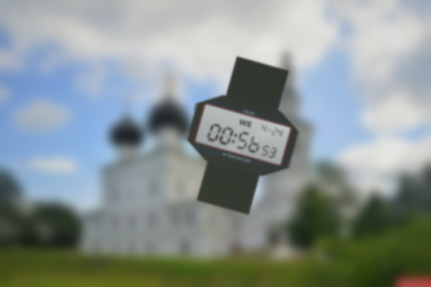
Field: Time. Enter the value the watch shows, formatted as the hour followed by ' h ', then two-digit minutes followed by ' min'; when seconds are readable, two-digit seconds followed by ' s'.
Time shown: 0 h 56 min 53 s
